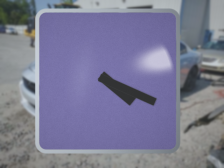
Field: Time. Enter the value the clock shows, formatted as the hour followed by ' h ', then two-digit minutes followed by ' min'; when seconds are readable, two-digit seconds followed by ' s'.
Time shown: 4 h 19 min
